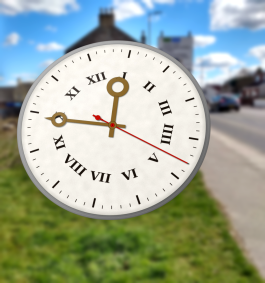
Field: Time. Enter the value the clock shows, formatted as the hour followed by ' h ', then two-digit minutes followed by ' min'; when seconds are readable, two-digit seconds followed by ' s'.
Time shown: 12 h 49 min 23 s
